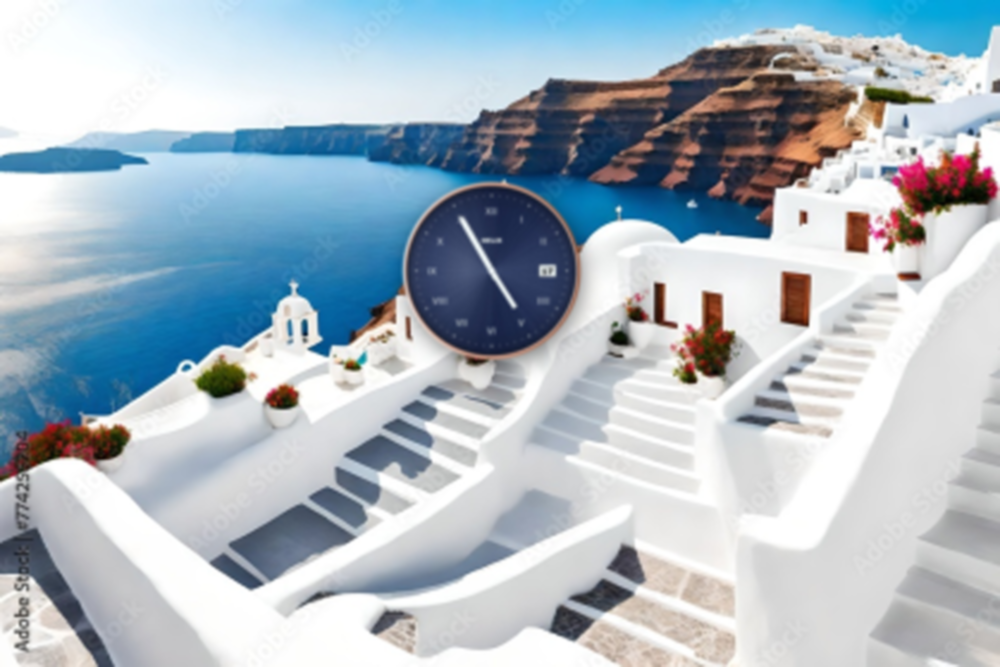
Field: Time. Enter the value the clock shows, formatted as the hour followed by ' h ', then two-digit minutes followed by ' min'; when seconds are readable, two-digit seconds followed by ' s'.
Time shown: 4 h 55 min
